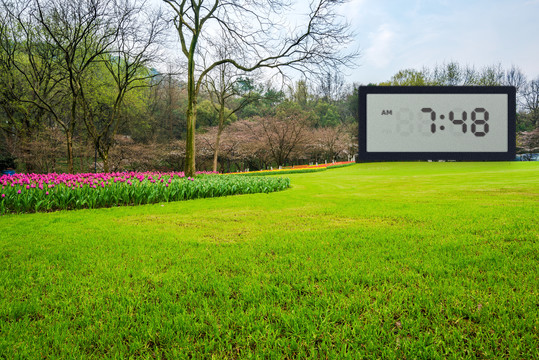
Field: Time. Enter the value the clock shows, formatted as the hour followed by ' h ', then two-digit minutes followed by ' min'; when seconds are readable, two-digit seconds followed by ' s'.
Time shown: 7 h 48 min
